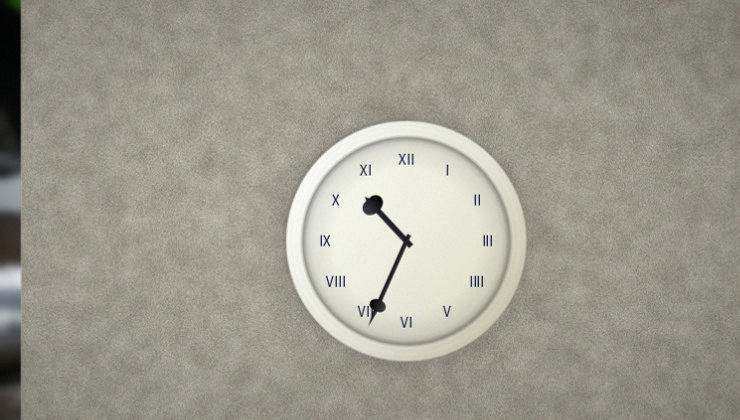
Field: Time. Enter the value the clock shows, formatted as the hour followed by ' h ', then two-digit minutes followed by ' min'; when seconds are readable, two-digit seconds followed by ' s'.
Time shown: 10 h 34 min
